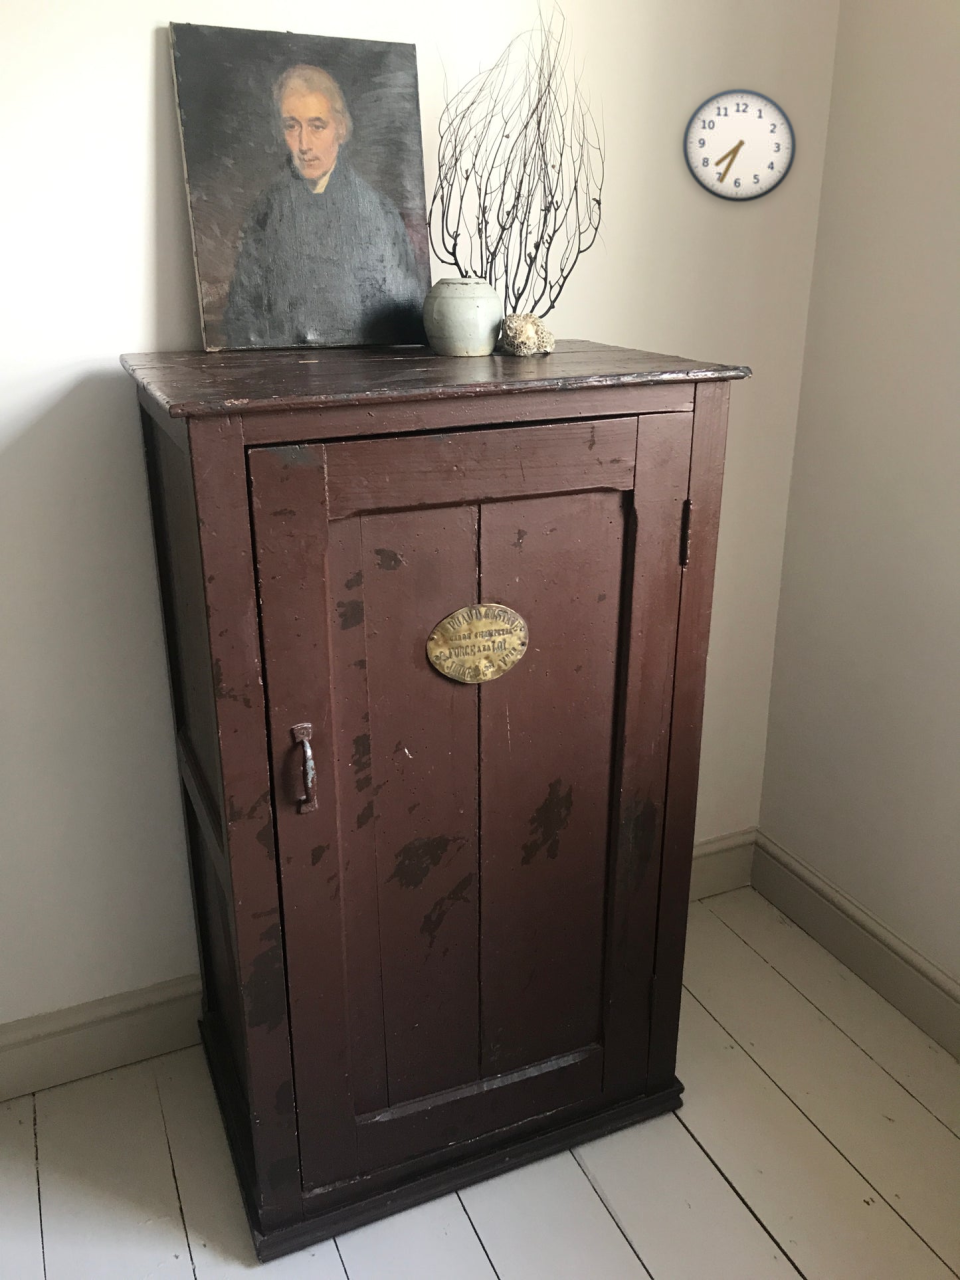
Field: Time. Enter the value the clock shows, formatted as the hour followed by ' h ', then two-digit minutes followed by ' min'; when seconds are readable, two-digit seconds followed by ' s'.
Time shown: 7 h 34 min
